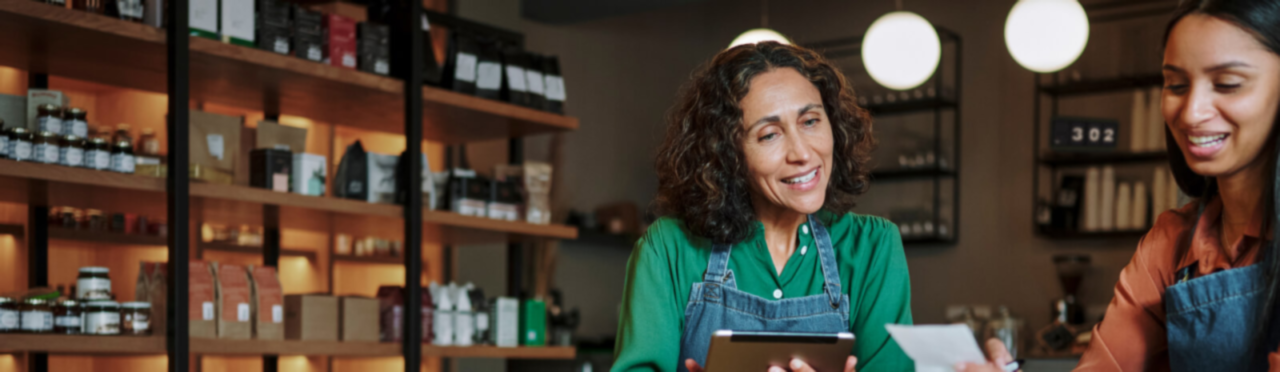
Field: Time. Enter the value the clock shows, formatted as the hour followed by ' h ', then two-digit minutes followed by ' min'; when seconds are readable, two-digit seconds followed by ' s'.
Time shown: 3 h 02 min
